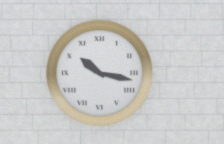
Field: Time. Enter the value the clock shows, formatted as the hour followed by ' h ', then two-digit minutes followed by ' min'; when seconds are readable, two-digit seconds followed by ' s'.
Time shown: 10 h 17 min
